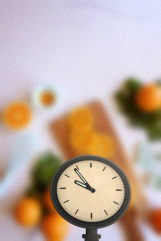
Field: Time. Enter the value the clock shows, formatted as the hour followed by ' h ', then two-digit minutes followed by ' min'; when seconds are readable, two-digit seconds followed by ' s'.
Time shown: 9 h 54 min
